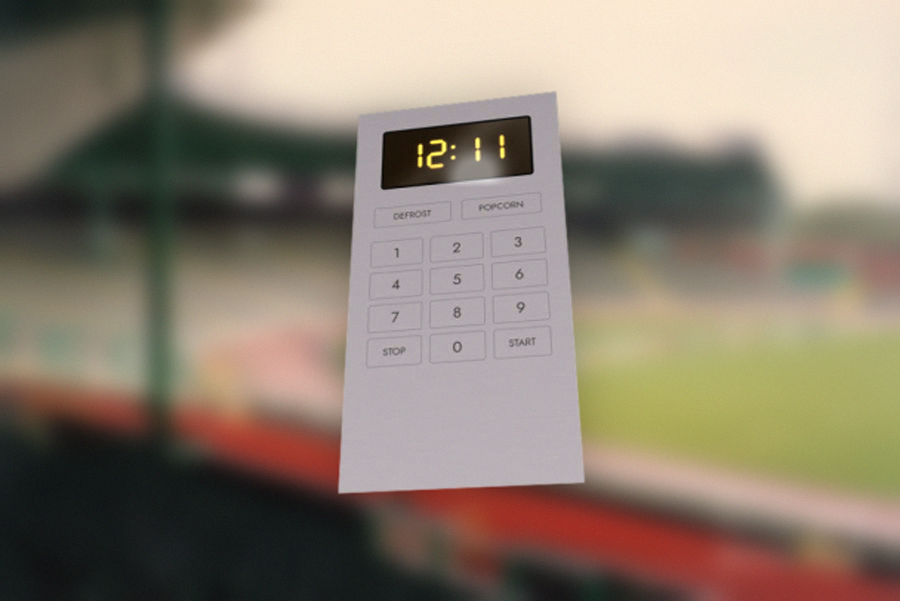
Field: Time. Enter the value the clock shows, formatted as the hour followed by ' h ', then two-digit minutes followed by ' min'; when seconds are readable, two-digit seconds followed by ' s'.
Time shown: 12 h 11 min
